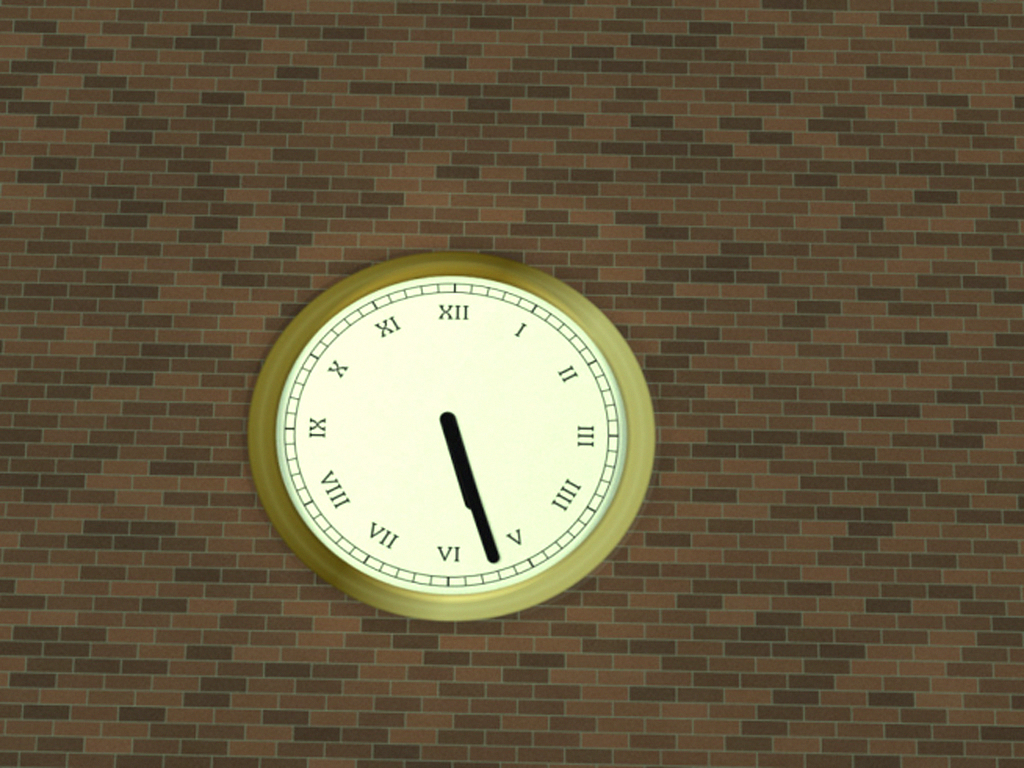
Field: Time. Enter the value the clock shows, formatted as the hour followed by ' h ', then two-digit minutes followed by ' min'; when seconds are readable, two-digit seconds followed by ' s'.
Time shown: 5 h 27 min
